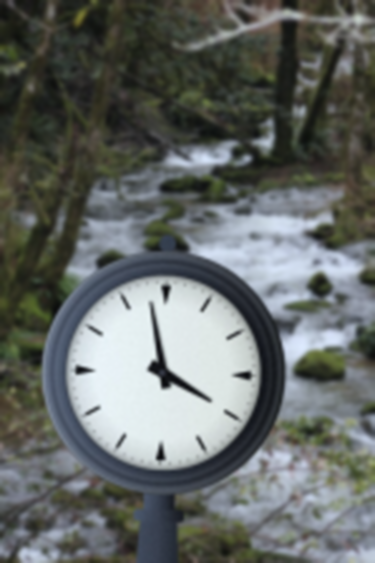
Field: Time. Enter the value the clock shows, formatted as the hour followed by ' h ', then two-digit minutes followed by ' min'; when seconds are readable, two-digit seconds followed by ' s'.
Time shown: 3 h 58 min
